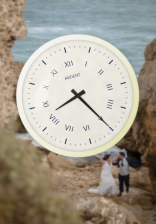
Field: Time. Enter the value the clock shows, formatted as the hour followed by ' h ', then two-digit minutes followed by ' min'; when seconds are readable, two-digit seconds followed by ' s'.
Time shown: 8 h 25 min
